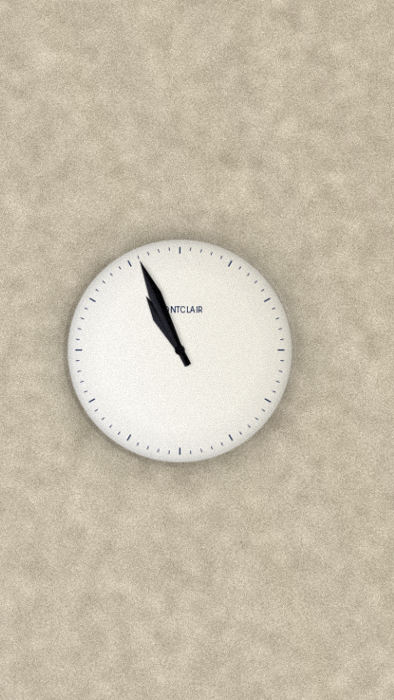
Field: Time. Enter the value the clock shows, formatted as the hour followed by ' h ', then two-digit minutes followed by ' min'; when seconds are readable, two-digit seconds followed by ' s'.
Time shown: 10 h 56 min
